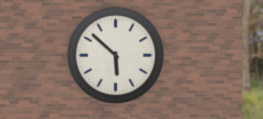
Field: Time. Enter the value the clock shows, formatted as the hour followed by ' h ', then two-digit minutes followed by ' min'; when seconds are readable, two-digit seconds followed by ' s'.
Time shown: 5 h 52 min
